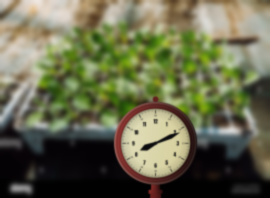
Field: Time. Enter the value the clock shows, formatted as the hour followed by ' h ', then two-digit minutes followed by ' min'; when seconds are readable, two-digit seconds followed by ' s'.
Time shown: 8 h 11 min
